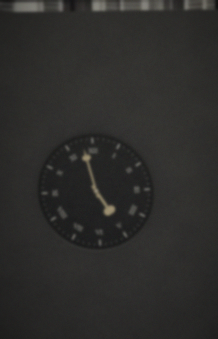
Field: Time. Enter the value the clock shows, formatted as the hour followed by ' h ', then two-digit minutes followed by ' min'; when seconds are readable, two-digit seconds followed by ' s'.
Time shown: 4 h 58 min
